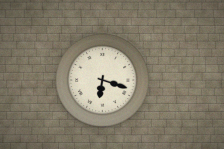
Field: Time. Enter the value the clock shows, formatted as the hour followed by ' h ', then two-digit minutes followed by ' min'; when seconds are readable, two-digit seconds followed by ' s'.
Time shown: 6 h 18 min
